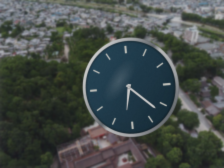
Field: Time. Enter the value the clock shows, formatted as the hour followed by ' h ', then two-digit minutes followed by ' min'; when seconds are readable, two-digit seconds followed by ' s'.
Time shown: 6 h 22 min
